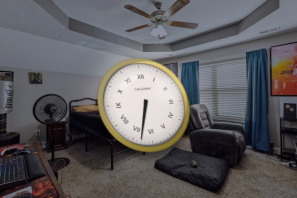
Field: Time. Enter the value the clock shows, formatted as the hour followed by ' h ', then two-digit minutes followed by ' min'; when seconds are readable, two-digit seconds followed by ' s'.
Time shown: 6 h 33 min
